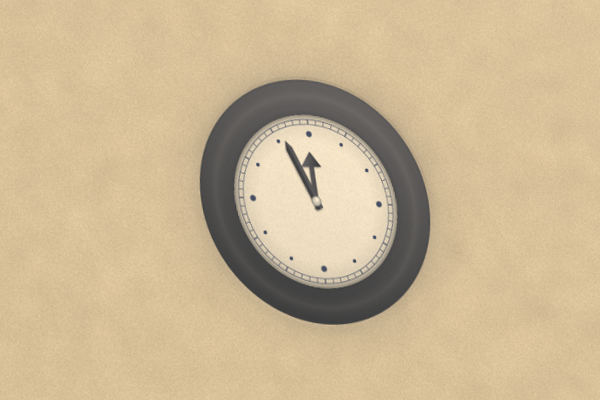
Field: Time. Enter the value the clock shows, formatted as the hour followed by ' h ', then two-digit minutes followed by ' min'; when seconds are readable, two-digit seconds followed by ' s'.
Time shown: 11 h 56 min
